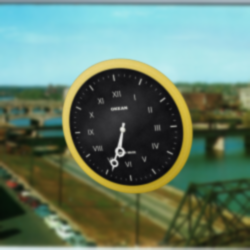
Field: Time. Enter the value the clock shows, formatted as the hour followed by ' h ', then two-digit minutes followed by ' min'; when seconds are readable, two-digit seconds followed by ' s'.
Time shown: 6 h 34 min
